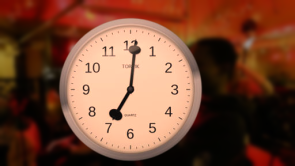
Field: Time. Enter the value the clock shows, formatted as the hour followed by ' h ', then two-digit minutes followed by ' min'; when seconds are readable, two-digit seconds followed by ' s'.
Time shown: 7 h 01 min
